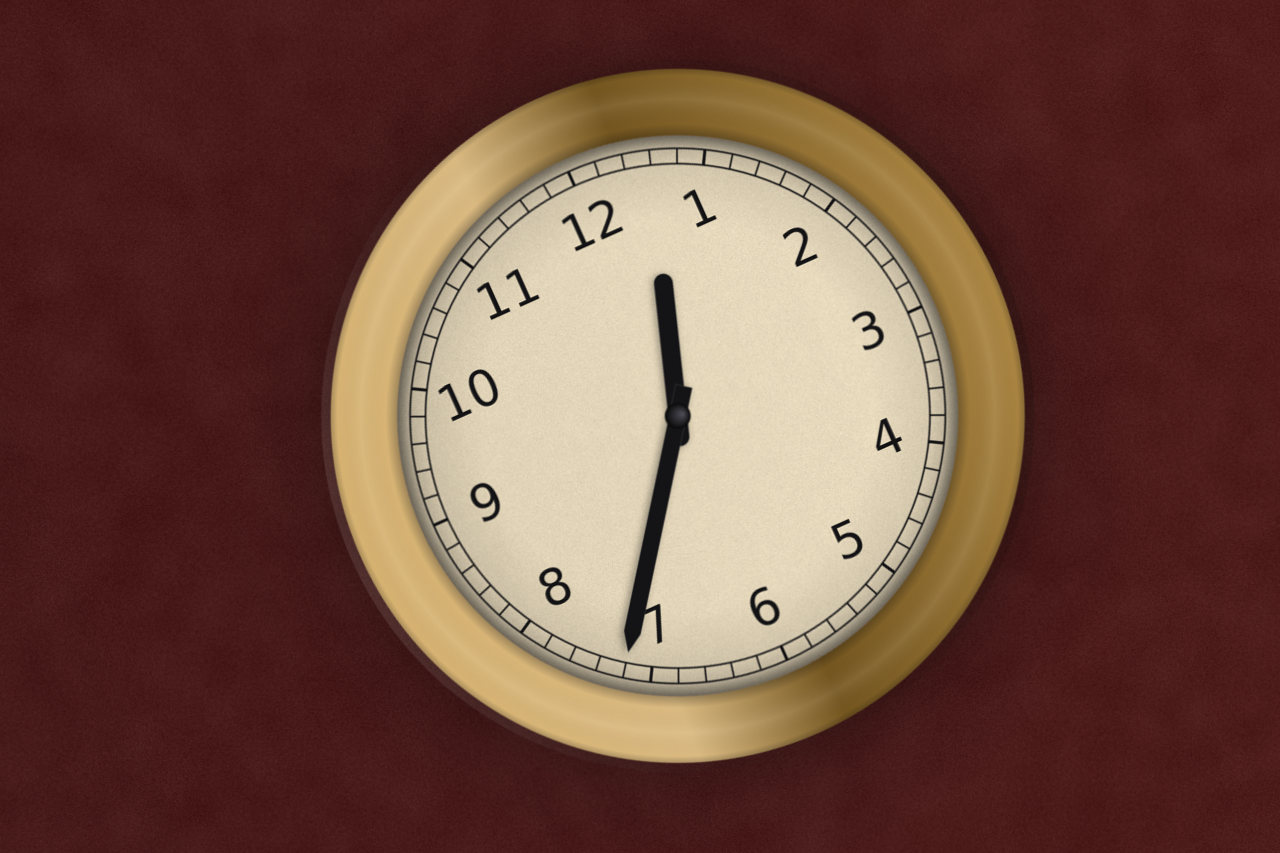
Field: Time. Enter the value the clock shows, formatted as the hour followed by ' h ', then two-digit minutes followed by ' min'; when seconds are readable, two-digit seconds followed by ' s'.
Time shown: 12 h 36 min
